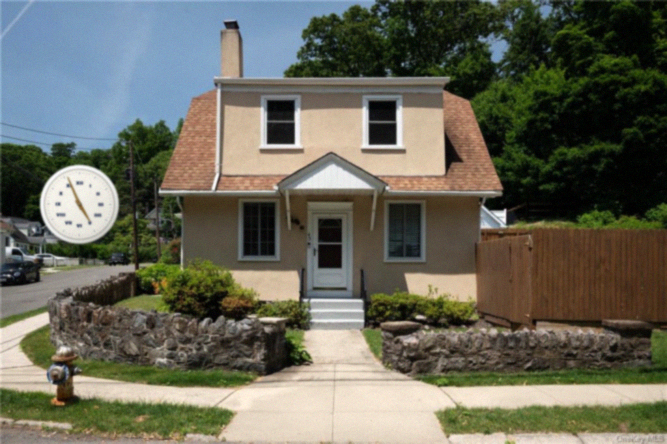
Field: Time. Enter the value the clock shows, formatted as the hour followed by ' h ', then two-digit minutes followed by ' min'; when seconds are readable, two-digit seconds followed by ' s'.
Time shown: 4 h 56 min
